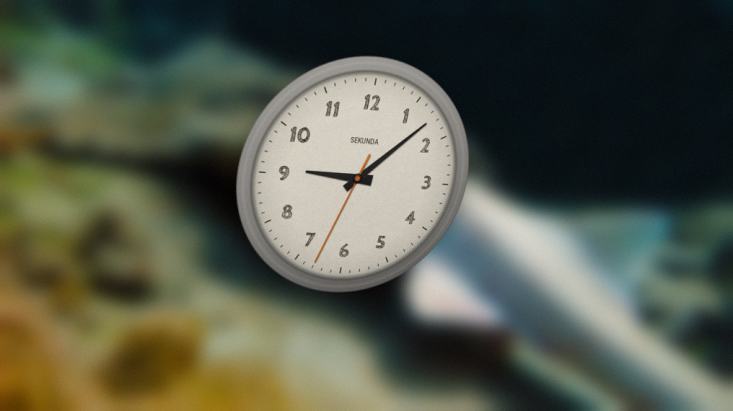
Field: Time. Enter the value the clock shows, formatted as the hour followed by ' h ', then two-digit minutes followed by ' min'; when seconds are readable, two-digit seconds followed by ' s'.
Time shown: 9 h 07 min 33 s
